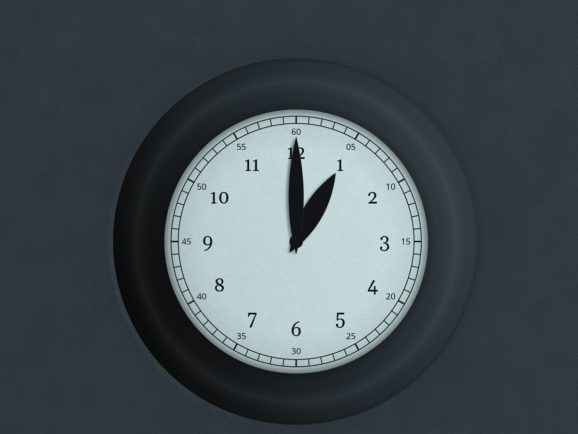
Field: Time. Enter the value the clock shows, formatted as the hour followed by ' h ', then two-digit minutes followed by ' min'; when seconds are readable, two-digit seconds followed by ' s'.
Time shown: 1 h 00 min
